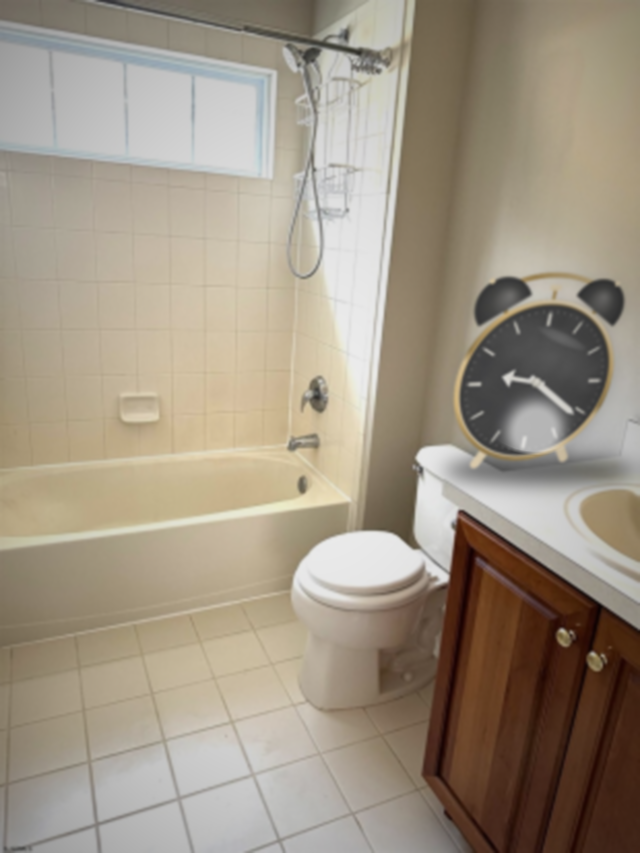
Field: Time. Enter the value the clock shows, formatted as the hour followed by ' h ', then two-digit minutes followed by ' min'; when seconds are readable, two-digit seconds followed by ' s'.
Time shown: 9 h 21 min
